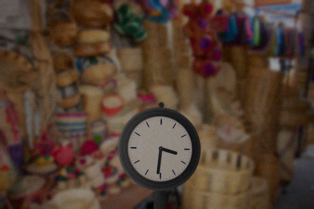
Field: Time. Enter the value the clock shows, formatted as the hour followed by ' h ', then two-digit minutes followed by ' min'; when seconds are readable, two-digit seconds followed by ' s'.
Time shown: 3 h 31 min
